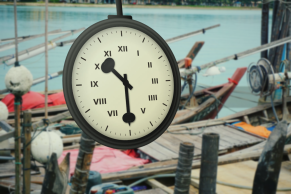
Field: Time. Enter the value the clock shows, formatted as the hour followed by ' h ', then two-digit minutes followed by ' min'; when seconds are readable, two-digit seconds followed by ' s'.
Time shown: 10 h 30 min
